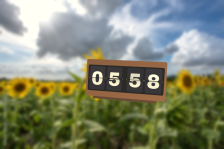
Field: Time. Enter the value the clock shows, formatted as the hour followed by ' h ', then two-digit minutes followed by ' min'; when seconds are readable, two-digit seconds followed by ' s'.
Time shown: 5 h 58 min
